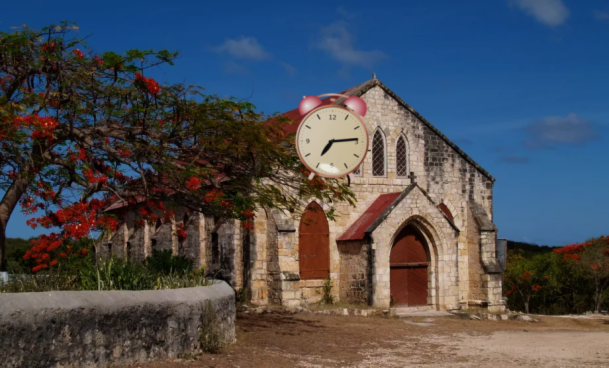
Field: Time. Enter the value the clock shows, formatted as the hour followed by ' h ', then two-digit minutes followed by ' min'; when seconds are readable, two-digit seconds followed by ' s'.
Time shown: 7 h 14 min
